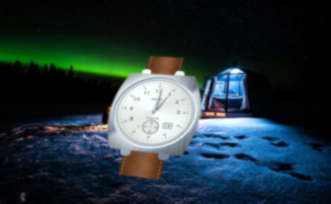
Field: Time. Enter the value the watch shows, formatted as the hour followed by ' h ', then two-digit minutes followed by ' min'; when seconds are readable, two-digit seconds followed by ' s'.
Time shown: 1 h 01 min
